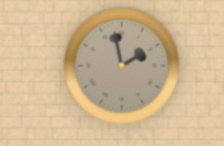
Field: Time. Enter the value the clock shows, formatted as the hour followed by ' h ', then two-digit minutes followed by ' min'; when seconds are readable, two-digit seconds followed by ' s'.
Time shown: 1 h 58 min
